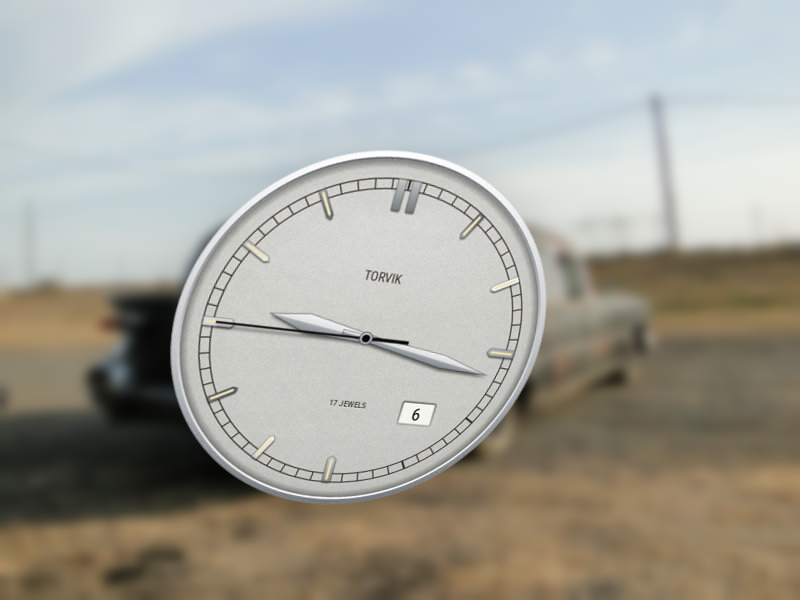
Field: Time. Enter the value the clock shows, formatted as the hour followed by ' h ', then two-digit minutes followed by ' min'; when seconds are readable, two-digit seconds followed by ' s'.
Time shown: 9 h 16 min 45 s
